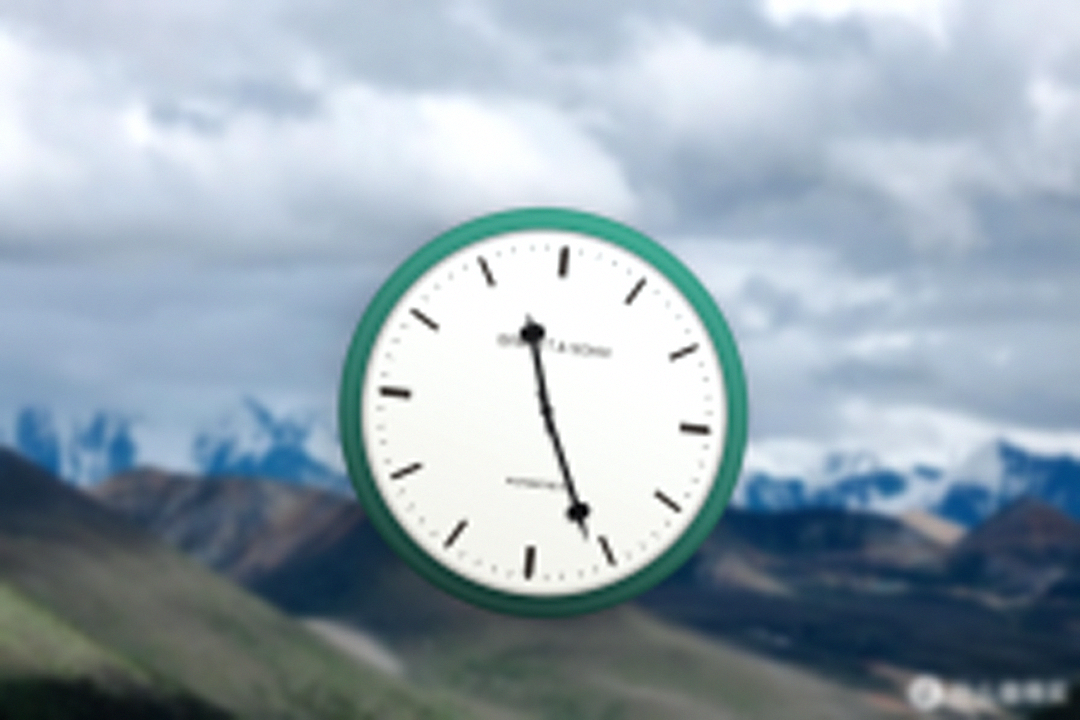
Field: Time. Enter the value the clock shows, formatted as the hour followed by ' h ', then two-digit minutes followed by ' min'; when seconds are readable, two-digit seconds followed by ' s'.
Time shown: 11 h 26 min
